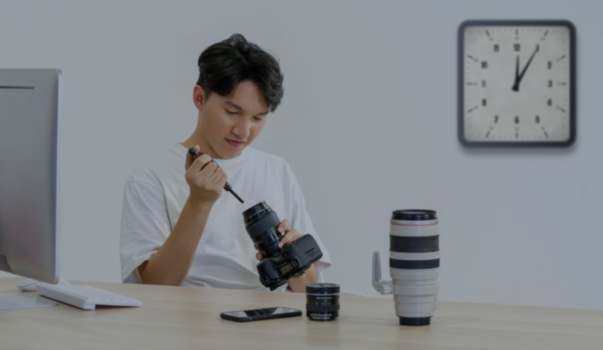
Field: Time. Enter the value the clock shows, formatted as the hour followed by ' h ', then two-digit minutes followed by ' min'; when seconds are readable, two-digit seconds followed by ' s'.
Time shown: 12 h 05 min
